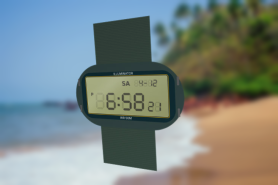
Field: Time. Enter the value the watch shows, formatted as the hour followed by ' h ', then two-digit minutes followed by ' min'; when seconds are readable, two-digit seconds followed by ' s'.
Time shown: 6 h 58 min 21 s
